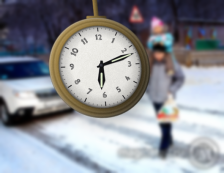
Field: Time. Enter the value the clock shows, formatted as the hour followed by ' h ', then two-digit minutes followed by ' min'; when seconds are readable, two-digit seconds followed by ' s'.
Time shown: 6 h 12 min
